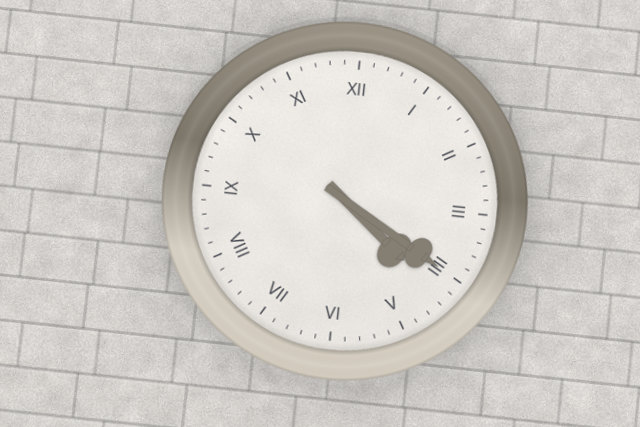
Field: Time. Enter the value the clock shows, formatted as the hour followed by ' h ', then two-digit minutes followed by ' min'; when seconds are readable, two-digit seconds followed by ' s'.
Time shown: 4 h 20 min
